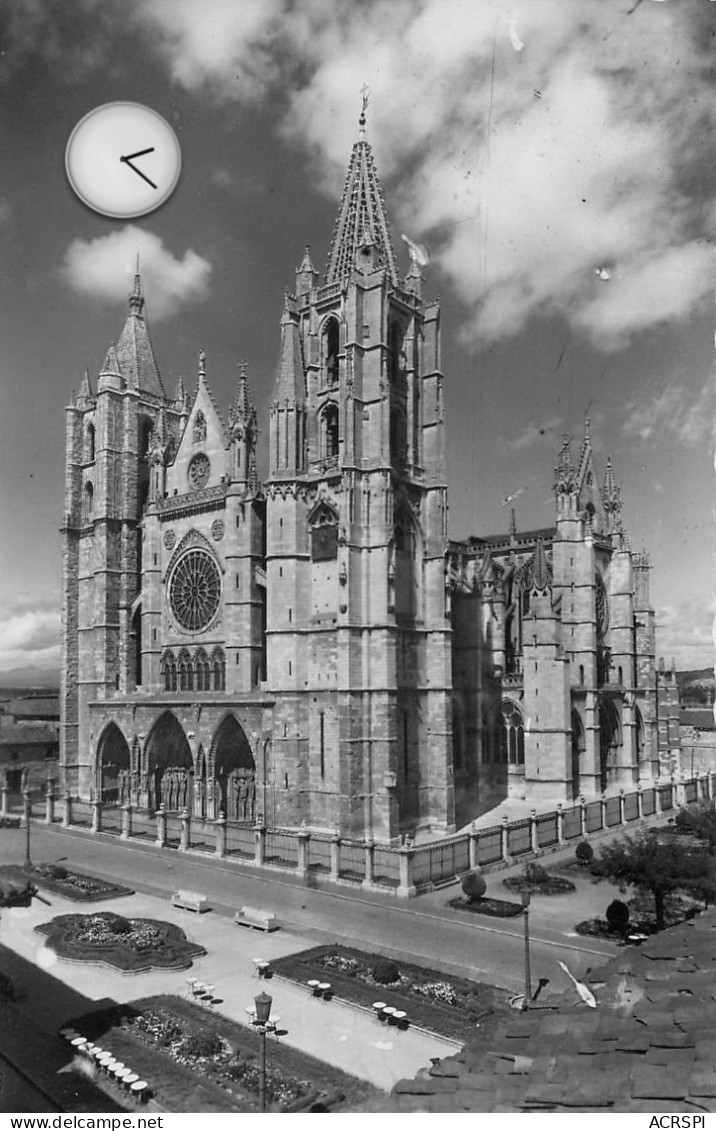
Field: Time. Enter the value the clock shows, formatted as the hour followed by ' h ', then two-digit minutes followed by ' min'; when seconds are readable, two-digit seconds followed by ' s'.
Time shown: 2 h 22 min
